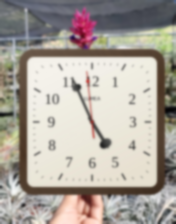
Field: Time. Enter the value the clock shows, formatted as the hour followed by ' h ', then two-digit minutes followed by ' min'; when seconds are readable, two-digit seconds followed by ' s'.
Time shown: 4 h 55 min 59 s
